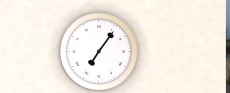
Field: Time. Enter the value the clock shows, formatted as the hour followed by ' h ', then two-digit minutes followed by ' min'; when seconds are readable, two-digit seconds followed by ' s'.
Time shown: 7 h 06 min
